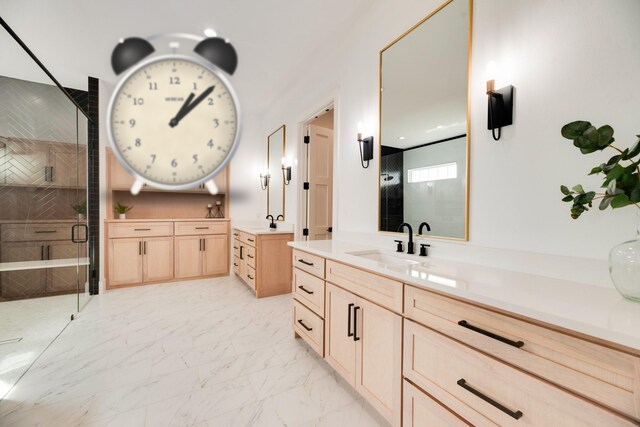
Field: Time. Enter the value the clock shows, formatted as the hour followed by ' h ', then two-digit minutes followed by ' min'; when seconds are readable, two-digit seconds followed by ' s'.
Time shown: 1 h 08 min
